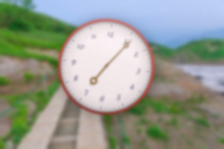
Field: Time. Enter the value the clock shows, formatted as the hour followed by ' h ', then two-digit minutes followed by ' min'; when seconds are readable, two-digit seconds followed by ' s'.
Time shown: 7 h 06 min
